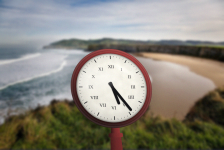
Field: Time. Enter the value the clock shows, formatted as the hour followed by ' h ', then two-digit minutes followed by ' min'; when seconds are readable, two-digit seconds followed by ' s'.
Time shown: 5 h 24 min
